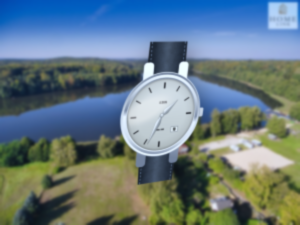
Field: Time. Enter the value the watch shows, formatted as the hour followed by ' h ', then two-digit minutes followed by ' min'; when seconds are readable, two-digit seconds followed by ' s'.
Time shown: 1 h 34 min
